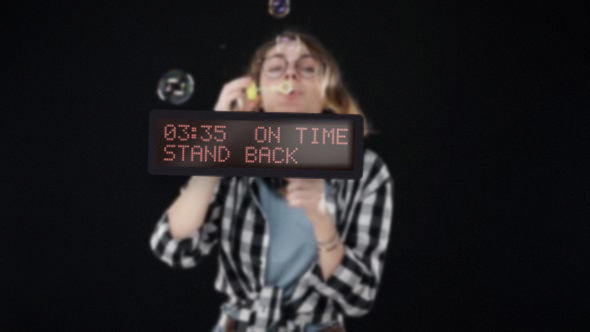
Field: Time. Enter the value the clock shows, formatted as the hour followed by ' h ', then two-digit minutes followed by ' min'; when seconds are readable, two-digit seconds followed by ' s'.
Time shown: 3 h 35 min
